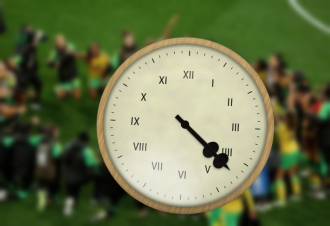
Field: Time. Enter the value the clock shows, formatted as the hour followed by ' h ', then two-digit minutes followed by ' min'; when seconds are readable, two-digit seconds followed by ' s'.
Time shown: 4 h 22 min
